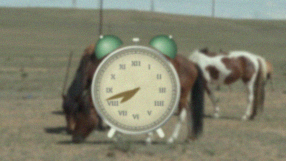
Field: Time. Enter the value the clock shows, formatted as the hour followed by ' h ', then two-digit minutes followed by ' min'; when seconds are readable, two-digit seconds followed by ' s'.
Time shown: 7 h 42 min
